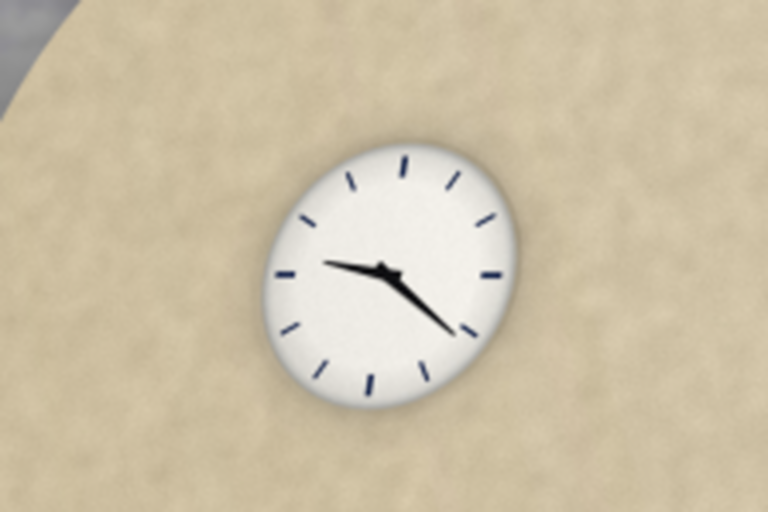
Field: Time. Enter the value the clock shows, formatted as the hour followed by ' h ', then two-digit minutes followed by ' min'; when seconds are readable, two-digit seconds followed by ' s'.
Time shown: 9 h 21 min
